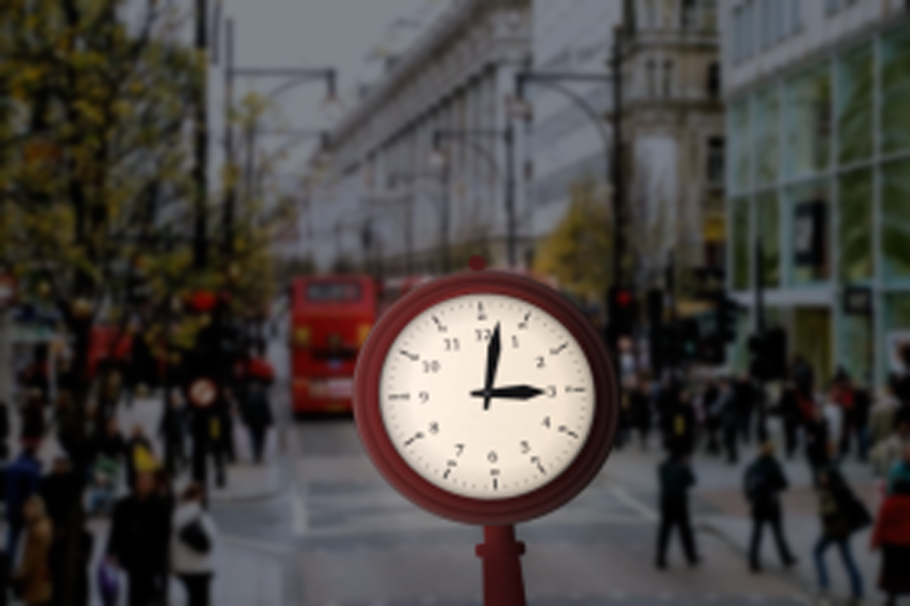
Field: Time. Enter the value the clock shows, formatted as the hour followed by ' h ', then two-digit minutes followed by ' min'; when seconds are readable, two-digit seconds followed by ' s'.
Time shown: 3 h 02 min
